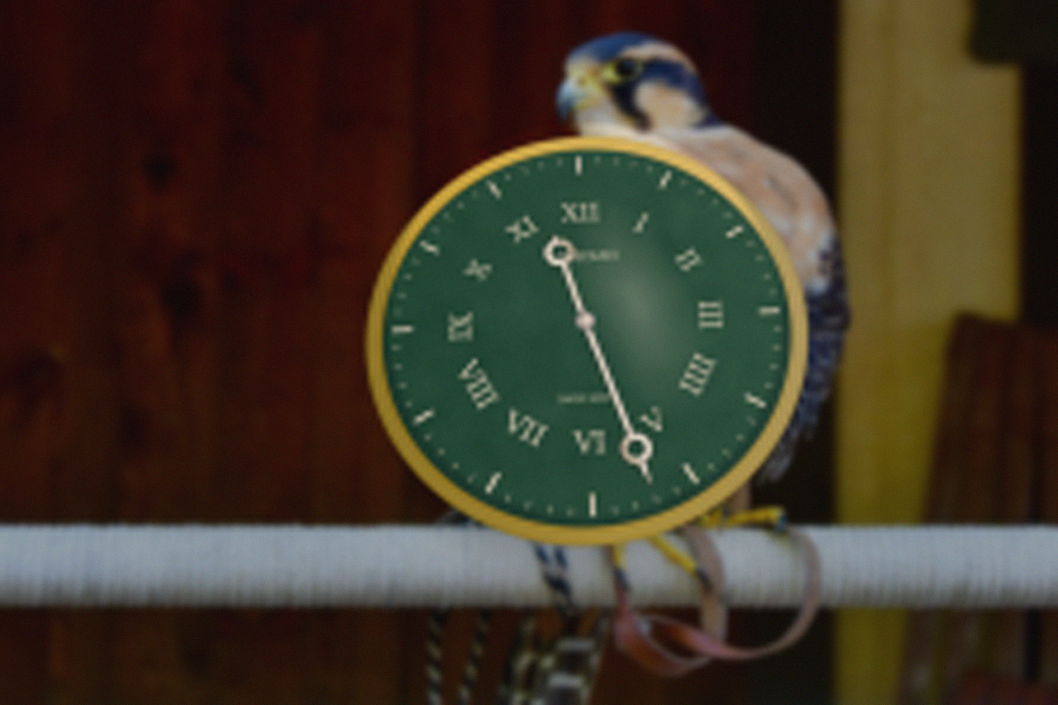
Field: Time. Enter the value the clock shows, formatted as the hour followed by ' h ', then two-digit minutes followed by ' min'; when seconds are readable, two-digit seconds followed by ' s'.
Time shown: 11 h 27 min
